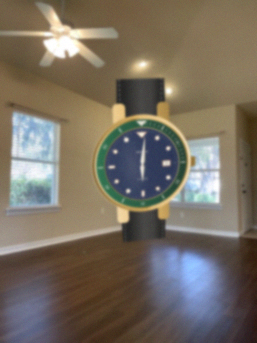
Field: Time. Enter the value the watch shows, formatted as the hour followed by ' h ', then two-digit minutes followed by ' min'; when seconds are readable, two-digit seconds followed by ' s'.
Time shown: 6 h 01 min
